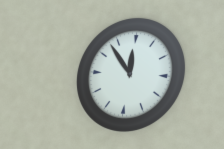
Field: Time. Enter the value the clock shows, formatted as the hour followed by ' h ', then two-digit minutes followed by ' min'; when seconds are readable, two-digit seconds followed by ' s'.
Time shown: 11 h 53 min
